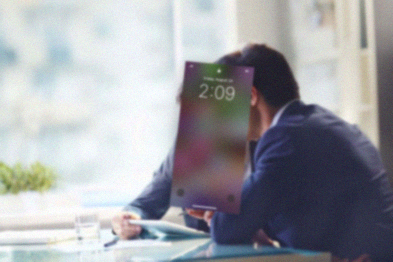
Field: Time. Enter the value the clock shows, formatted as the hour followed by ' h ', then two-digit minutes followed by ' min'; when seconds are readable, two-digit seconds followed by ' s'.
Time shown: 2 h 09 min
